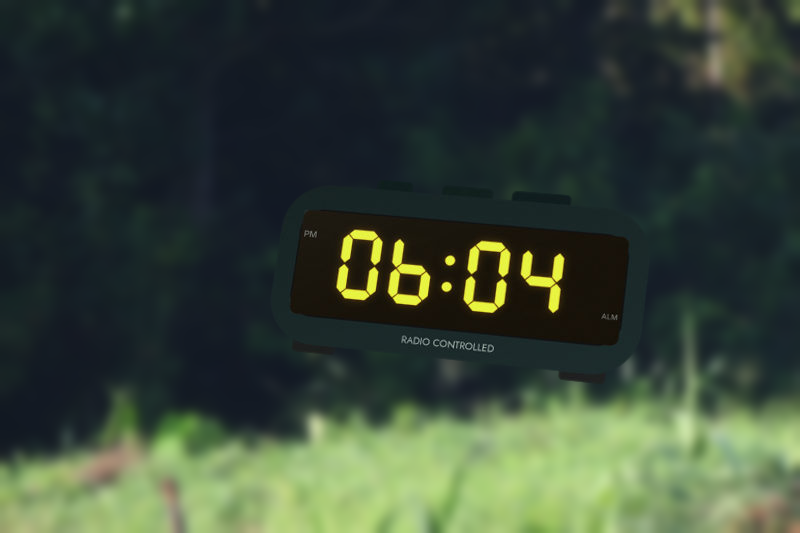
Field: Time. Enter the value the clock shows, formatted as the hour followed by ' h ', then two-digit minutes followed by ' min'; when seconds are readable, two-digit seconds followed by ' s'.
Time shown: 6 h 04 min
